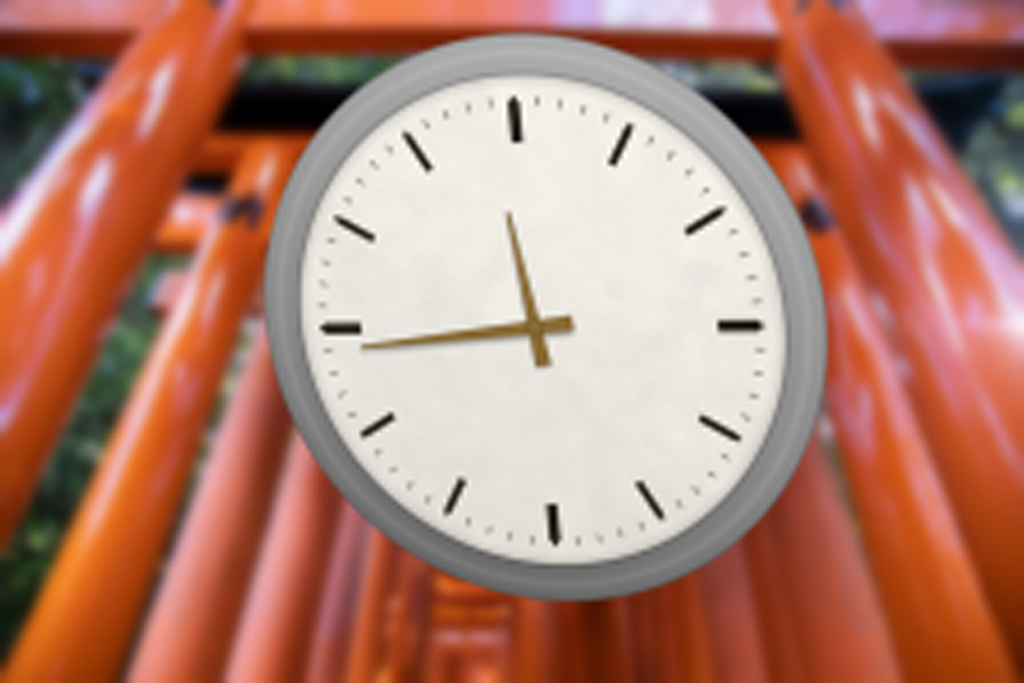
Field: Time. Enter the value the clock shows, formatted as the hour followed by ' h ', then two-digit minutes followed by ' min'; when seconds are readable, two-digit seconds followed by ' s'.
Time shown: 11 h 44 min
